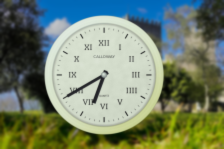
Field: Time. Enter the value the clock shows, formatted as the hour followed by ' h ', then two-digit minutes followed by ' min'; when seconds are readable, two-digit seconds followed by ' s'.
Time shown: 6 h 40 min
